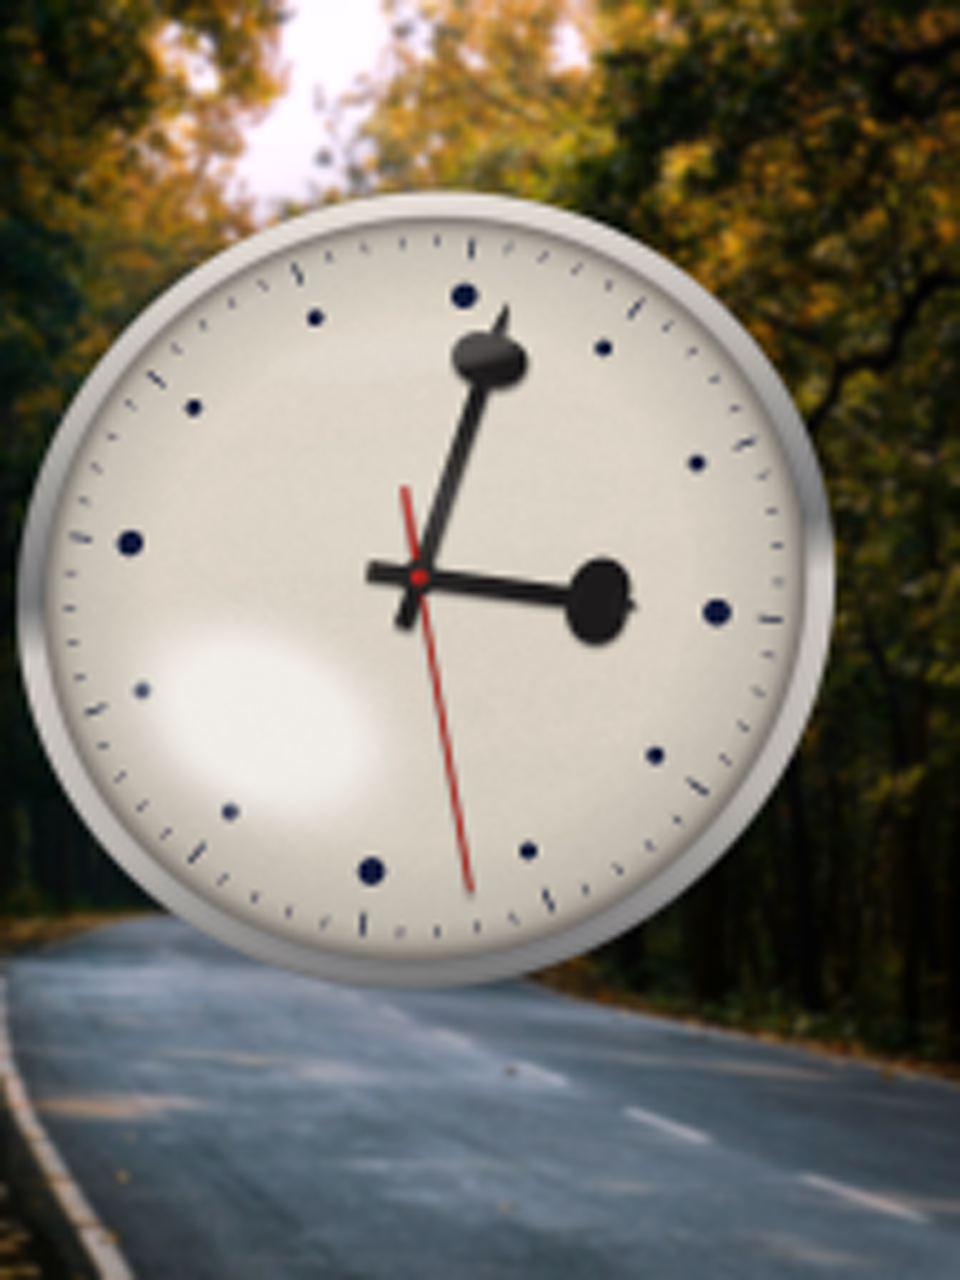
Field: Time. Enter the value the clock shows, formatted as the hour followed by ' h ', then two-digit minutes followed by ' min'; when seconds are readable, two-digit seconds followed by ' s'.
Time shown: 3 h 01 min 27 s
